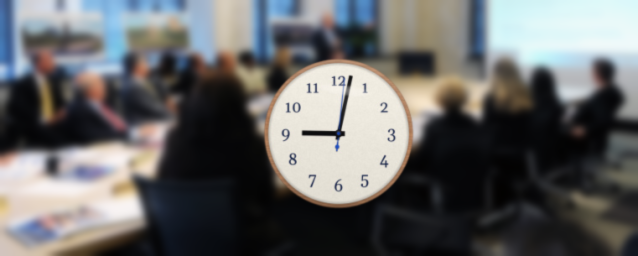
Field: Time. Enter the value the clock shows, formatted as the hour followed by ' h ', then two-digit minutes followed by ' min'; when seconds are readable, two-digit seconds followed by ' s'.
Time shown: 9 h 02 min 01 s
